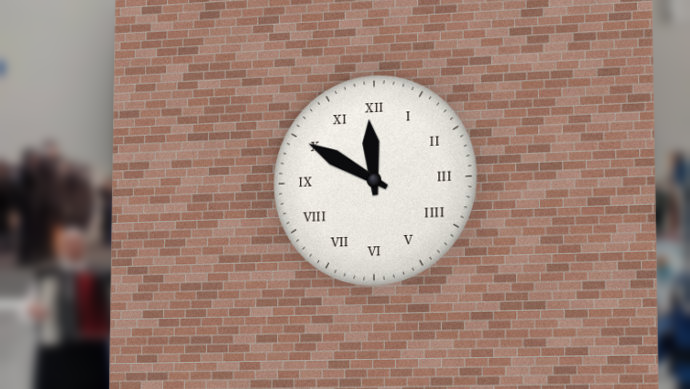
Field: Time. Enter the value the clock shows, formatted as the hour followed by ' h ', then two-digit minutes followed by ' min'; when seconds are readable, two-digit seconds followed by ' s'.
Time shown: 11 h 50 min
